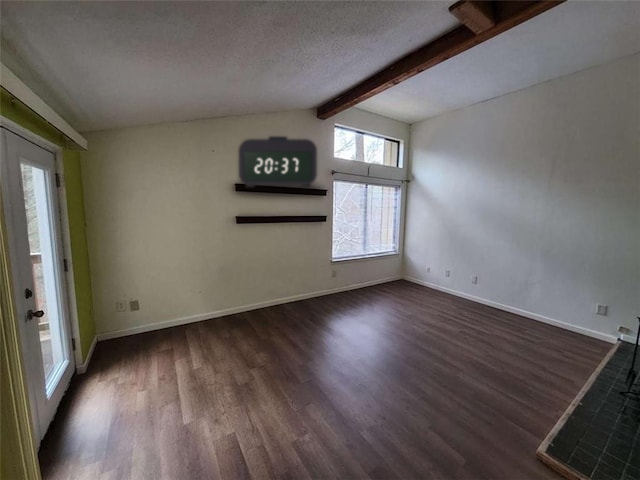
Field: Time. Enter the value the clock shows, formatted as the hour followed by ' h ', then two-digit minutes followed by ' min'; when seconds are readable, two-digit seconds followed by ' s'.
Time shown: 20 h 37 min
